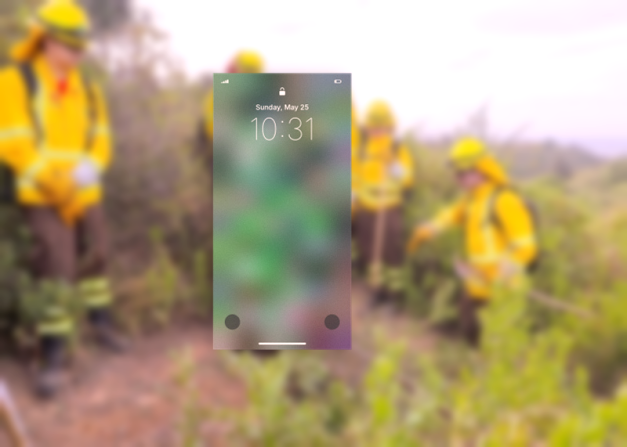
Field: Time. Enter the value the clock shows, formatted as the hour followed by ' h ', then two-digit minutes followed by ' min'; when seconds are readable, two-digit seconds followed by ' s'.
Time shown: 10 h 31 min
